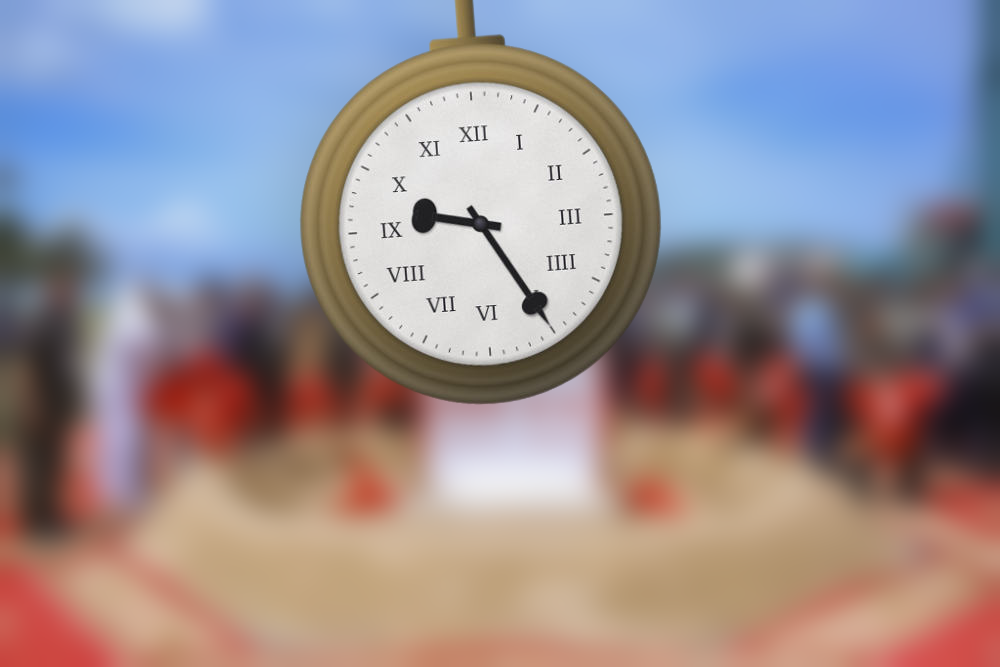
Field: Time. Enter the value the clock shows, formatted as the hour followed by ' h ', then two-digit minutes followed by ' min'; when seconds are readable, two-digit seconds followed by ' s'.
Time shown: 9 h 25 min
